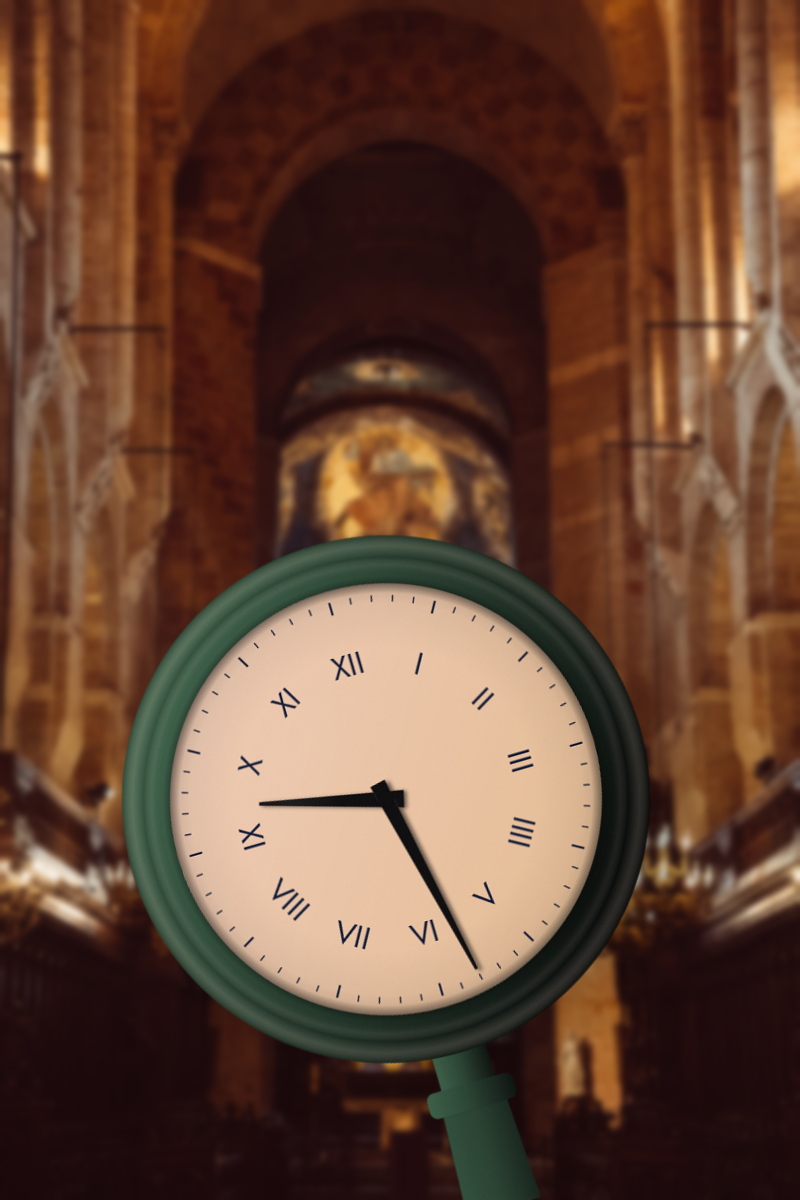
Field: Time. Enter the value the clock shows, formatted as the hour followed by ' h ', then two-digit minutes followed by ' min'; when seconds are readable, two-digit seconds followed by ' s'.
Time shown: 9 h 28 min
